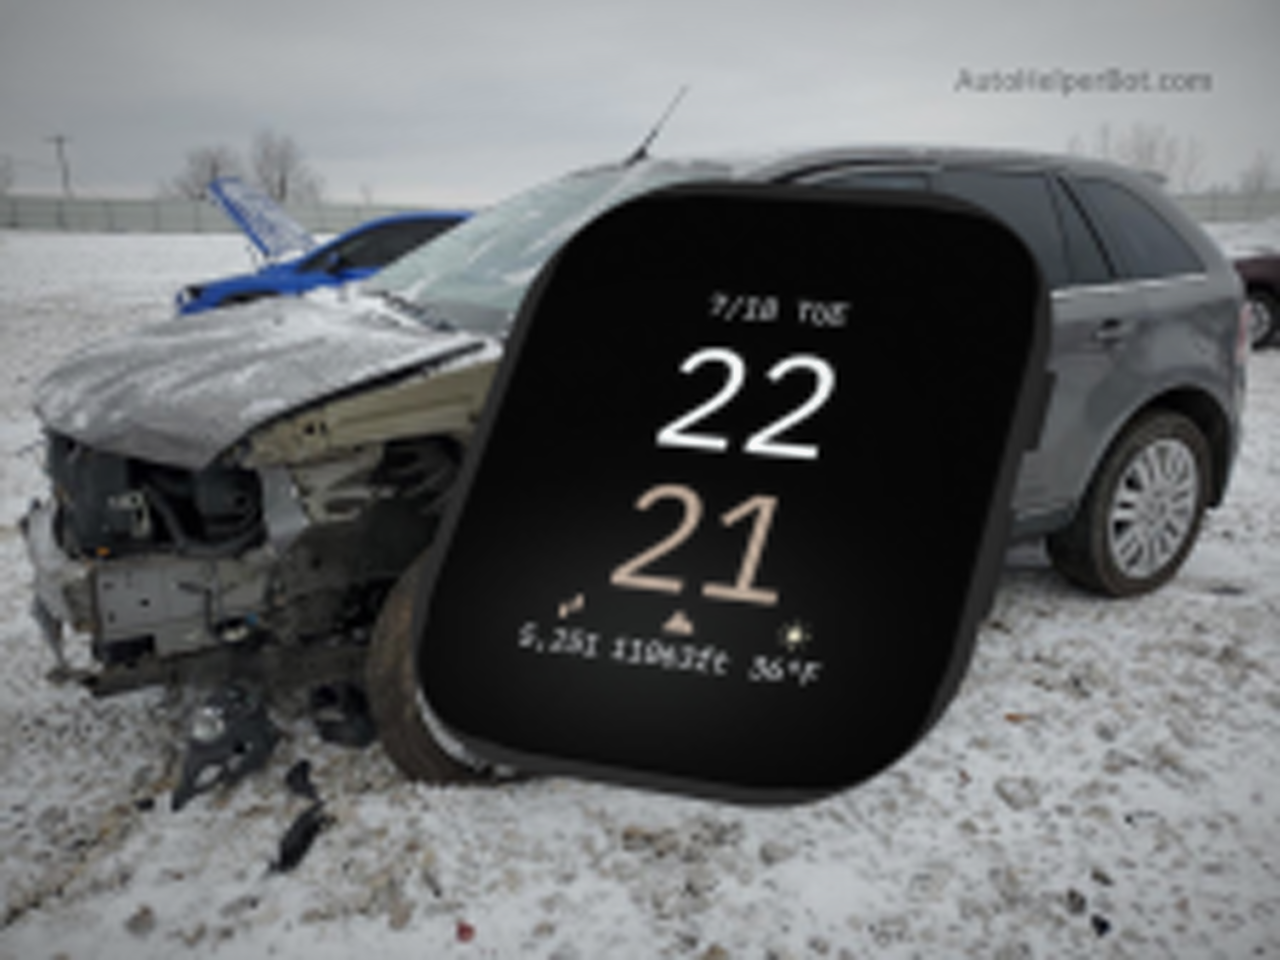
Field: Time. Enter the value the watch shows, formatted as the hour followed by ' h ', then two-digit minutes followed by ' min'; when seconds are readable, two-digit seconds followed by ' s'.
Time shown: 22 h 21 min
